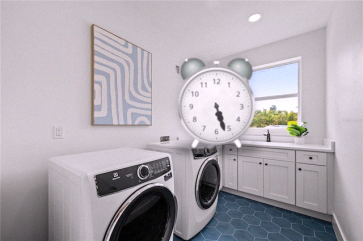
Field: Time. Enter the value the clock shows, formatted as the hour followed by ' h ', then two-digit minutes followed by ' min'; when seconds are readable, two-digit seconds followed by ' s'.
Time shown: 5 h 27 min
